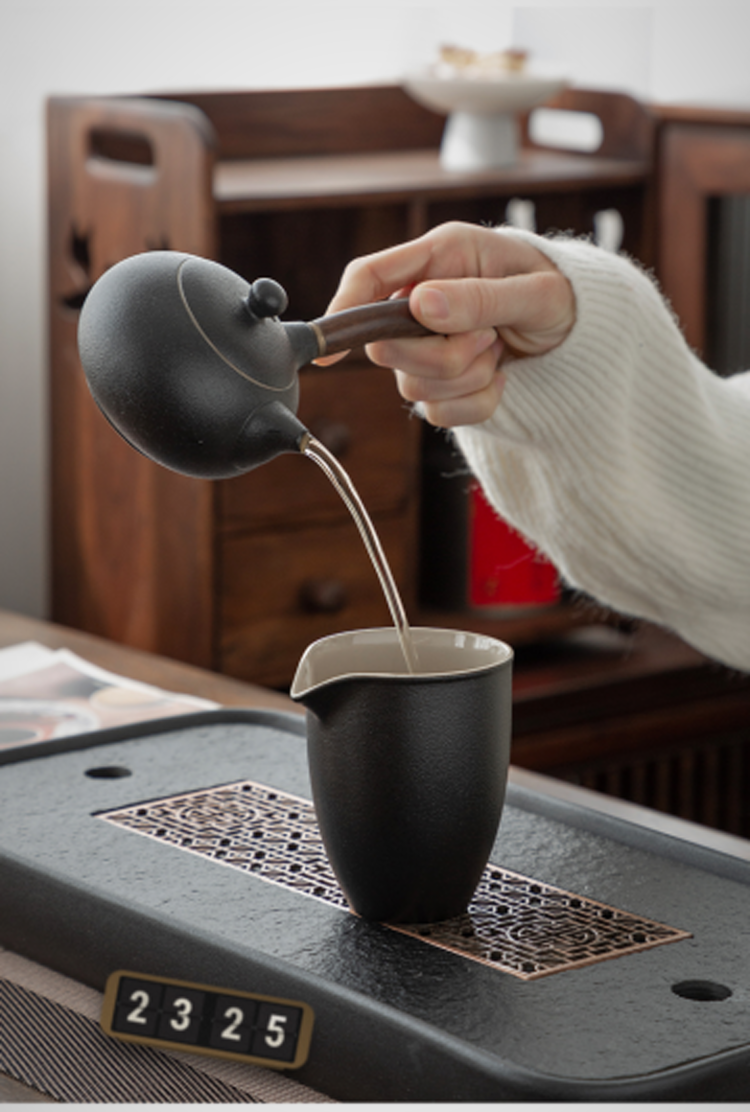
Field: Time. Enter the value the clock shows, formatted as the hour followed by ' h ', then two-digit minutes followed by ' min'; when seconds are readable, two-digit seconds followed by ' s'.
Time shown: 23 h 25 min
